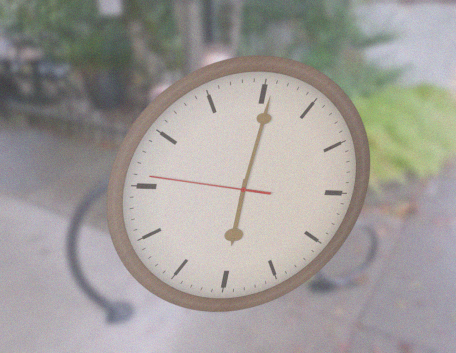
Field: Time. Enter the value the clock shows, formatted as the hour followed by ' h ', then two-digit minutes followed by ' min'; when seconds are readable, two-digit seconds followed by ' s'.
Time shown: 6 h 00 min 46 s
